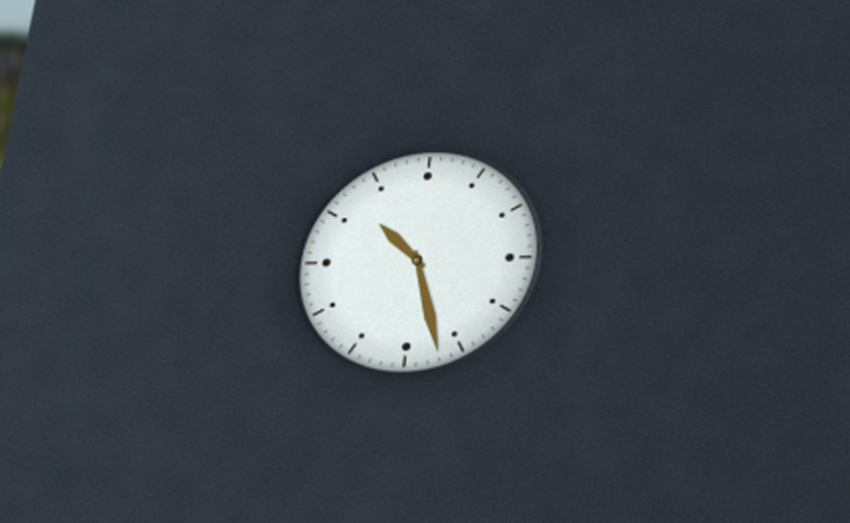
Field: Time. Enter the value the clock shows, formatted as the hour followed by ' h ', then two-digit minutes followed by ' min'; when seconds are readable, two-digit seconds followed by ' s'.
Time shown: 10 h 27 min
